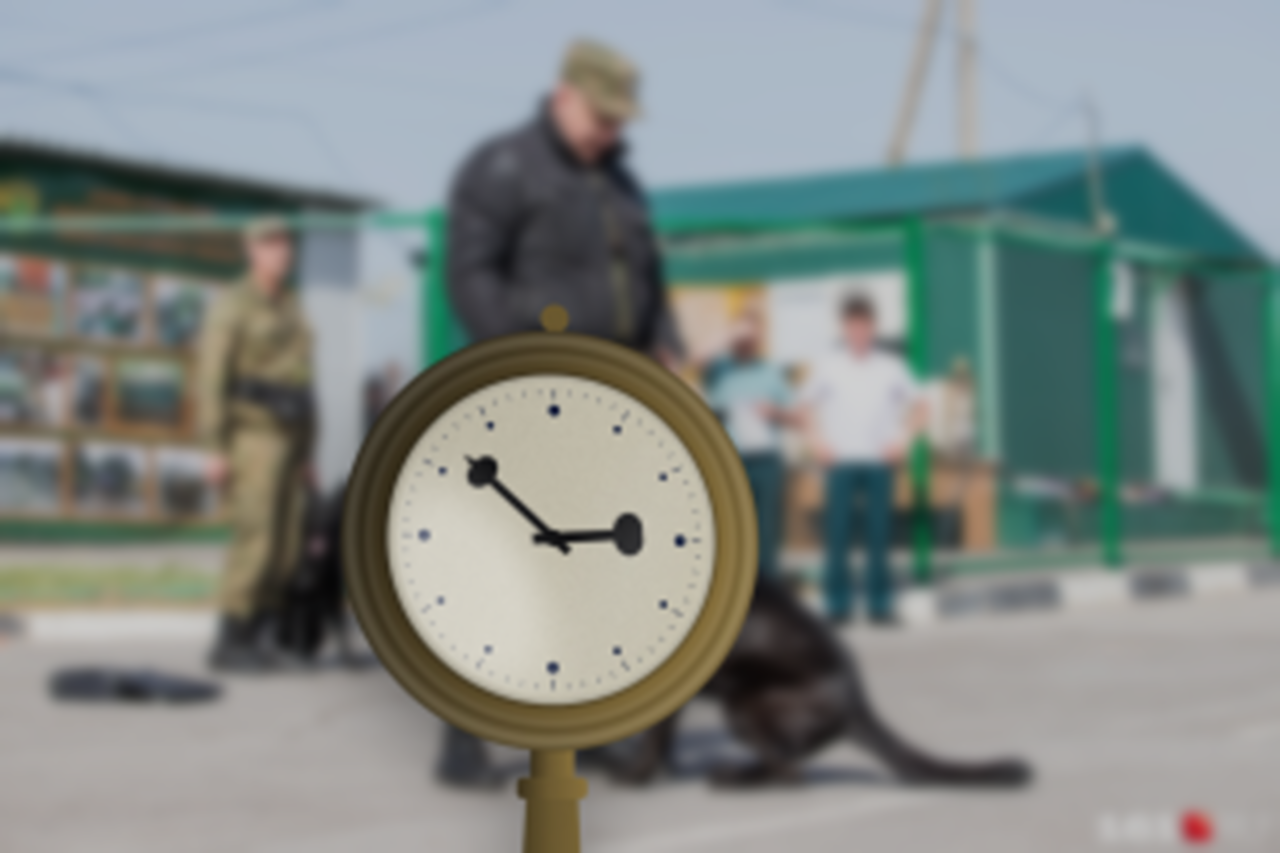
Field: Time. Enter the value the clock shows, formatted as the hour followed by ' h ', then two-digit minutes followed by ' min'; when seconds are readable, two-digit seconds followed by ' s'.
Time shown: 2 h 52 min
